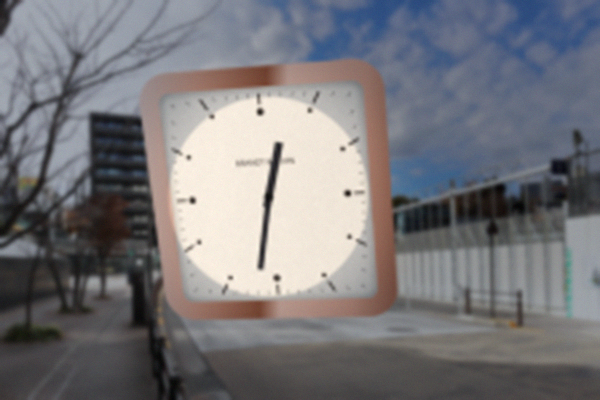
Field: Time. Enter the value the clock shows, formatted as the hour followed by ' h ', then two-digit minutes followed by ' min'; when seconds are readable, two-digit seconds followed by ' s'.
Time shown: 12 h 32 min
